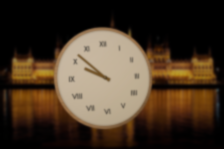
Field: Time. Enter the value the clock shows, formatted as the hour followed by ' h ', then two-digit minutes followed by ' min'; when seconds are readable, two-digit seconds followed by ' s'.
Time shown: 9 h 52 min
